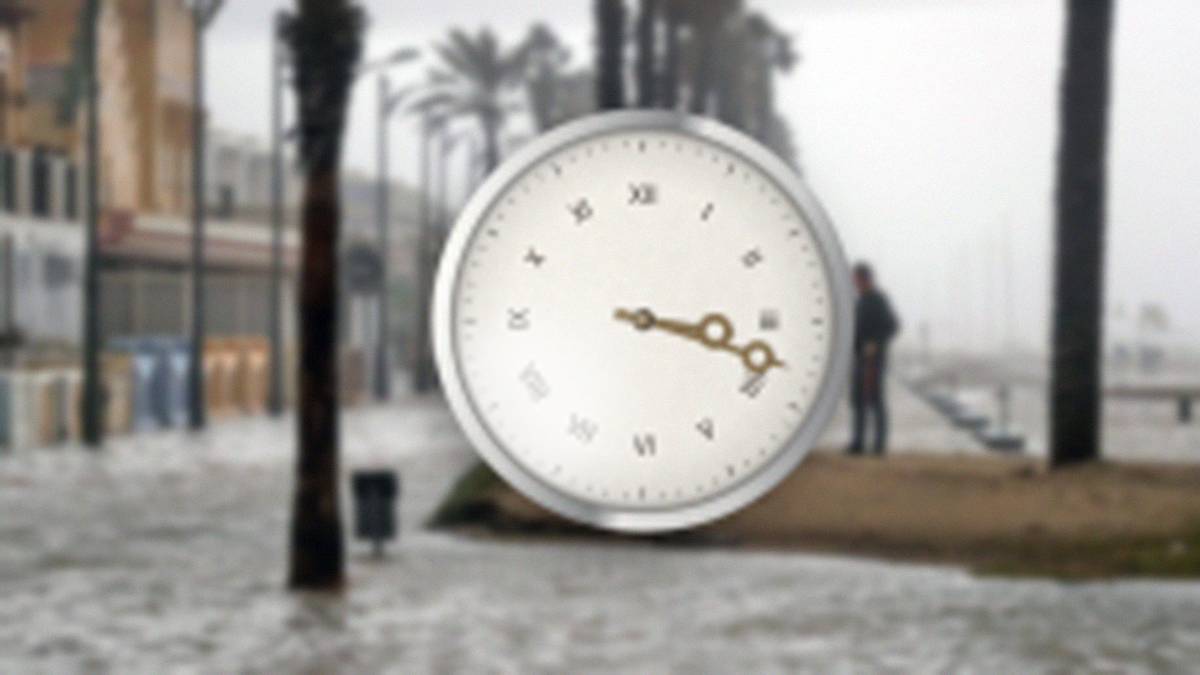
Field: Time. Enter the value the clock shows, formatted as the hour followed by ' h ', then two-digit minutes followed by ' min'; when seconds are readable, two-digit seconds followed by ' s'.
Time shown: 3 h 18 min
